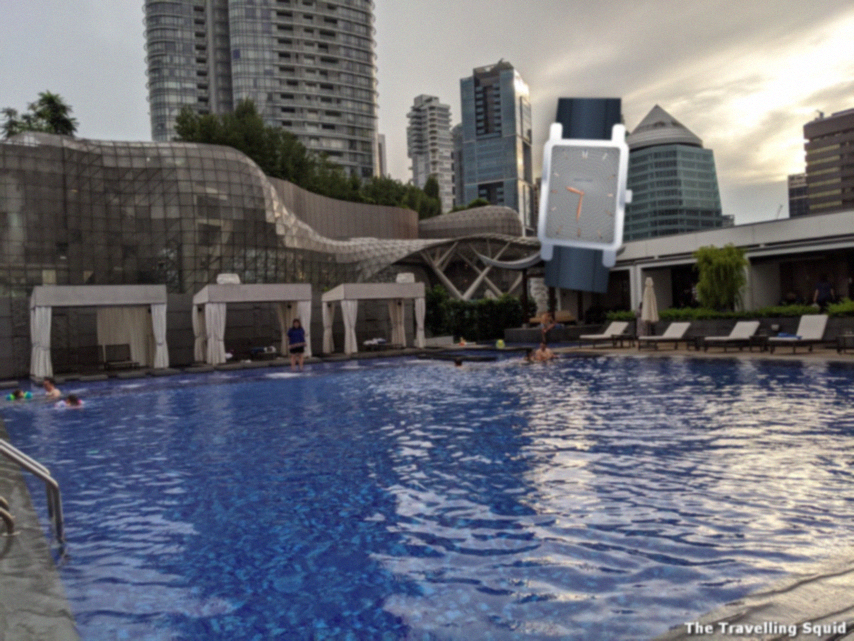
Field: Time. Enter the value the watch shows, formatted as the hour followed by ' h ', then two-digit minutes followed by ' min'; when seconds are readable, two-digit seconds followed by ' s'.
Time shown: 9 h 31 min
